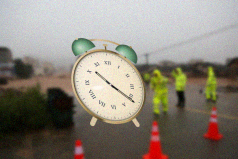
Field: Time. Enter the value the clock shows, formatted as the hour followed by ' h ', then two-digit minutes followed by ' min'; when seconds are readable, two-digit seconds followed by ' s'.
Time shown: 10 h 21 min
